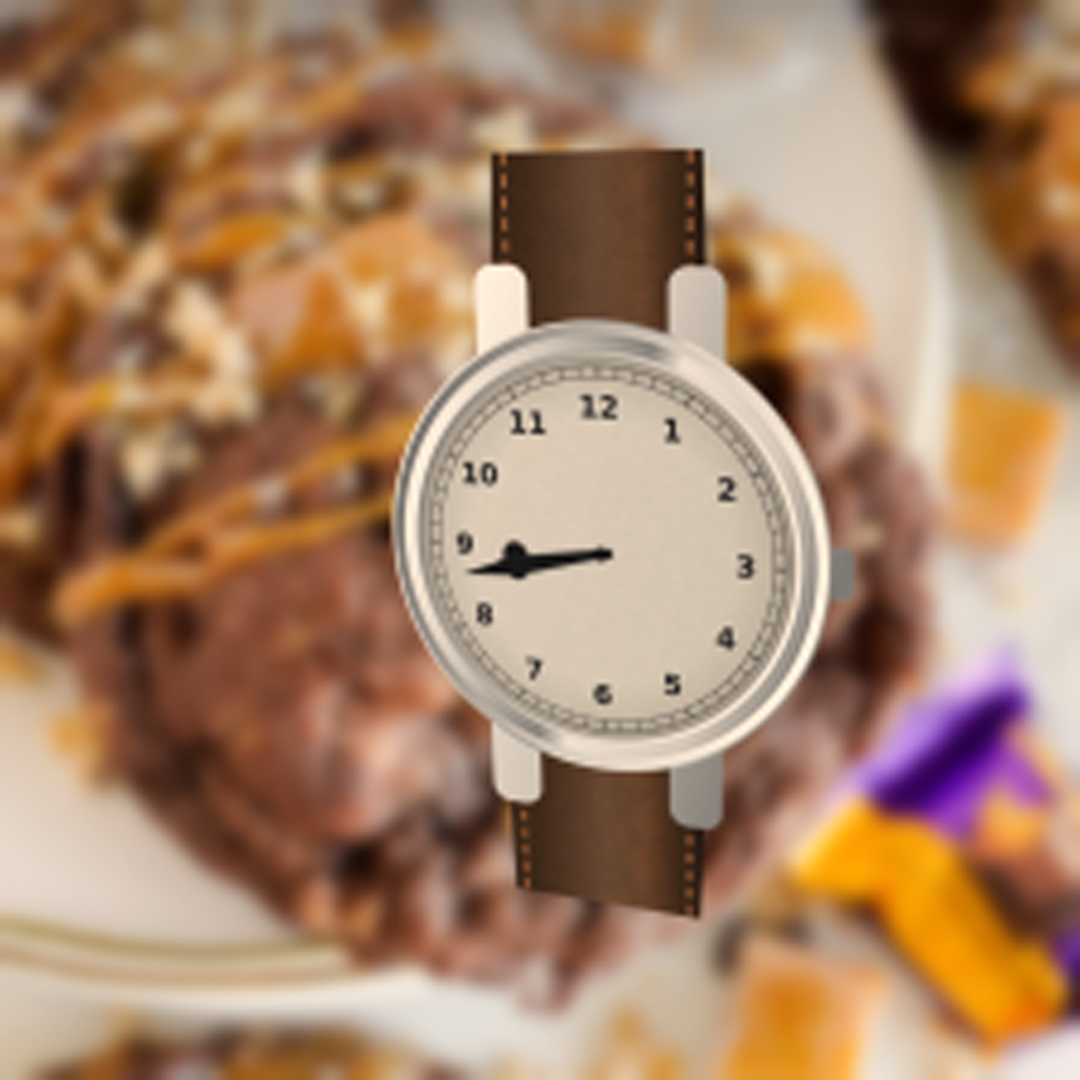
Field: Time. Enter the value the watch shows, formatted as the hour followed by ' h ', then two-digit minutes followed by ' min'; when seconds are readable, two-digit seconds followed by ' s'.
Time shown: 8 h 43 min
